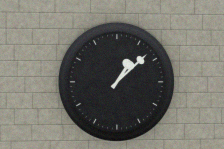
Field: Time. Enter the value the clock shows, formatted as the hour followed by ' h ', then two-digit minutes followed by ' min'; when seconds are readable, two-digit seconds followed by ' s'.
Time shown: 1 h 08 min
